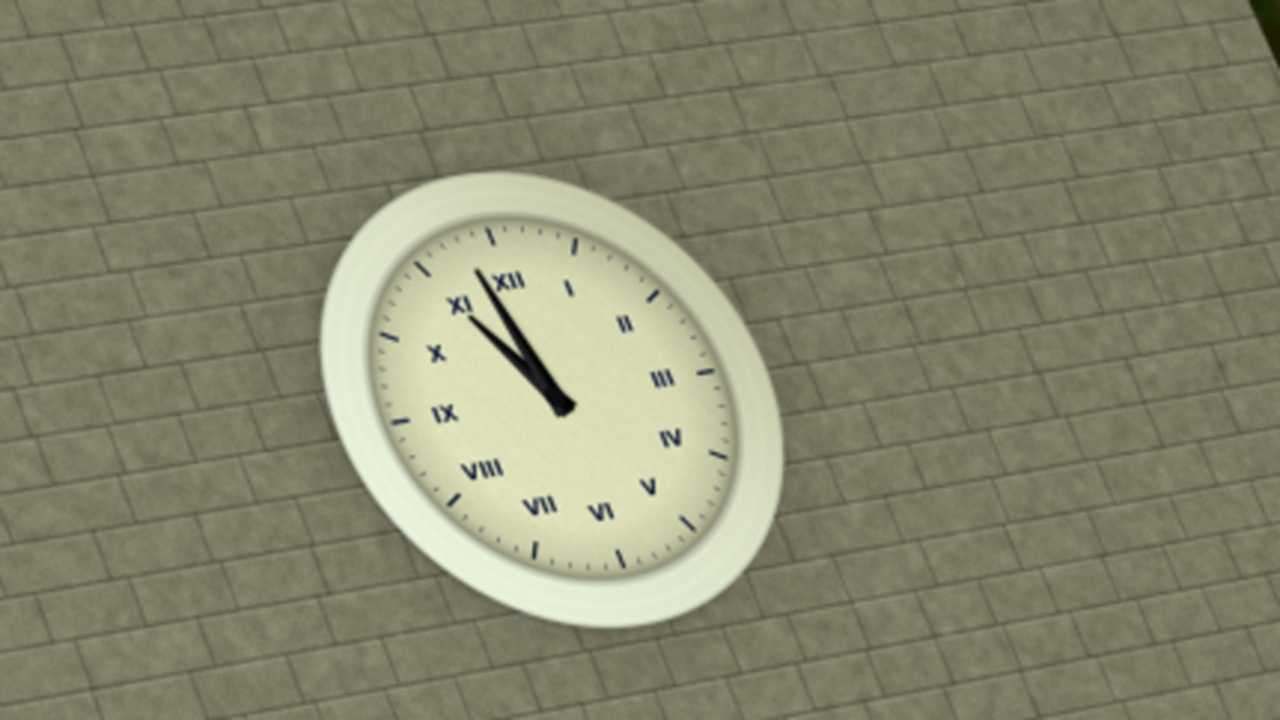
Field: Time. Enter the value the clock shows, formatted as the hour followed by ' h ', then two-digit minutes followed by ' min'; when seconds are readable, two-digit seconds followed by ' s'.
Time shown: 10 h 58 min
